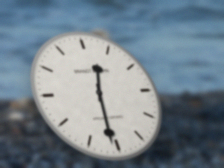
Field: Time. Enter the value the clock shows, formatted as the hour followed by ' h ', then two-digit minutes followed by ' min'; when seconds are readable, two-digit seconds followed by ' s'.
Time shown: 12 h 31 min
